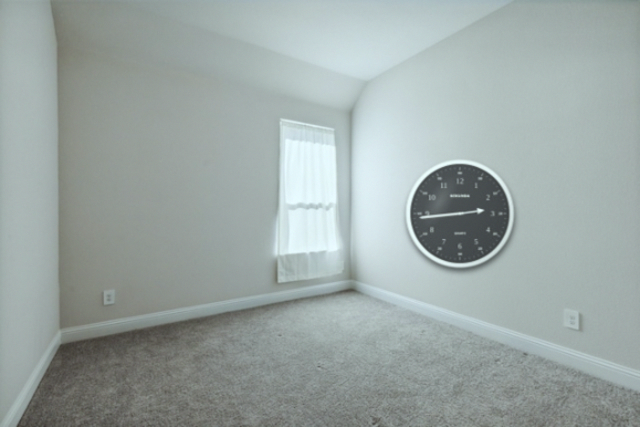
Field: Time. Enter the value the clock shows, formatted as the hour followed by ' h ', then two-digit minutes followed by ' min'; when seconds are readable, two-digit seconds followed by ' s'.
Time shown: 2 h 44 min
